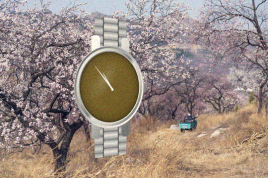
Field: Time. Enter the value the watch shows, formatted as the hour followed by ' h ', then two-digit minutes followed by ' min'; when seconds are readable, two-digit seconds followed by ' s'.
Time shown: 10 h 53 min
